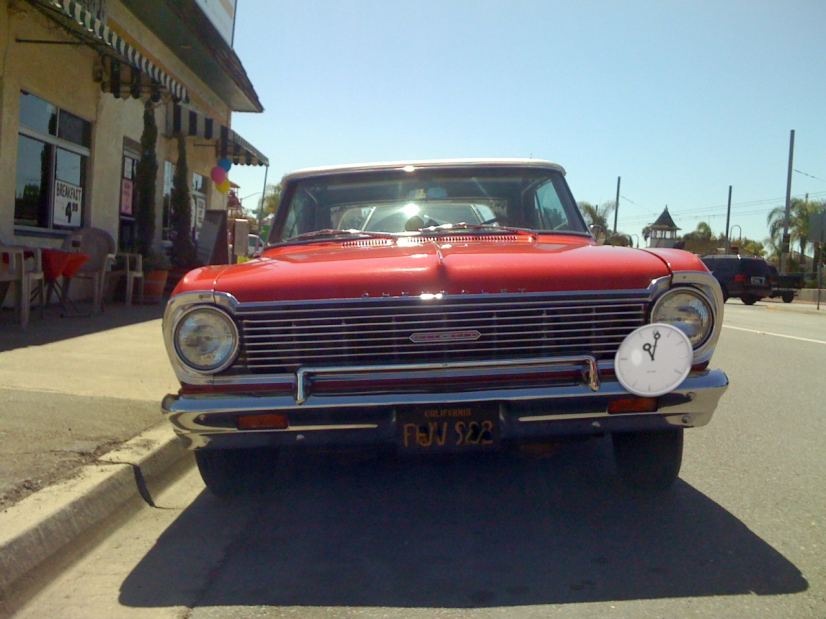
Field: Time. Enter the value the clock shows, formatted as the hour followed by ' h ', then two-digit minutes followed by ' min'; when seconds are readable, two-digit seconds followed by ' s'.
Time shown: 11 h 01 min
